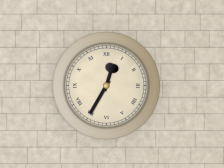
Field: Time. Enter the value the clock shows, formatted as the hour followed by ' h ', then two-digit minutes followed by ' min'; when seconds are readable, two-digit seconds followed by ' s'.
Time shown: 12 h 35 min
